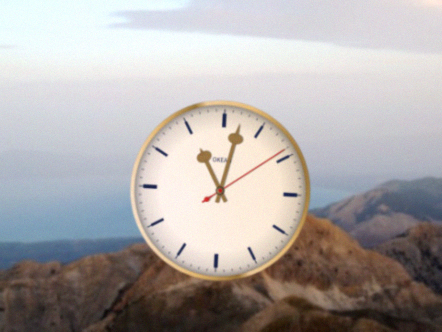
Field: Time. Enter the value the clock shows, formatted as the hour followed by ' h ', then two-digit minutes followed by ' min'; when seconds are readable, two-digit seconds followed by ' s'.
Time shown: 11 h 02 min 09 s
